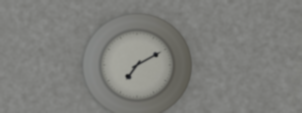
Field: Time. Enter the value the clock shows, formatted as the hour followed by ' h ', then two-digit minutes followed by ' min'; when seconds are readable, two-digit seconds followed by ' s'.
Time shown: 7 h 10 min
